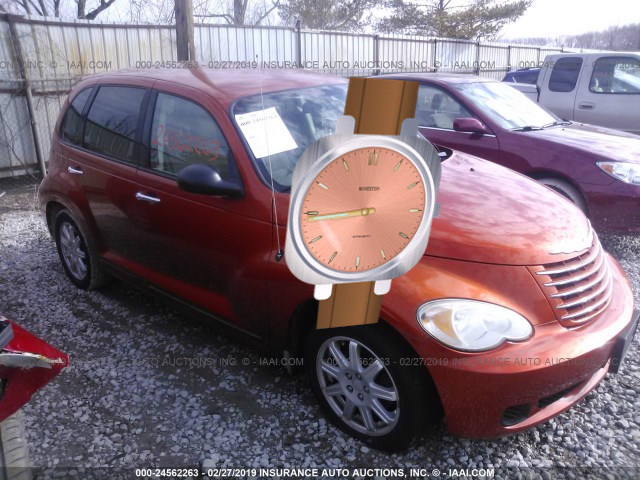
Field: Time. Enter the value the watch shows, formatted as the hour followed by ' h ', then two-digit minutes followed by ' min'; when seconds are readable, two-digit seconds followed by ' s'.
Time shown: 8 h 44 min
